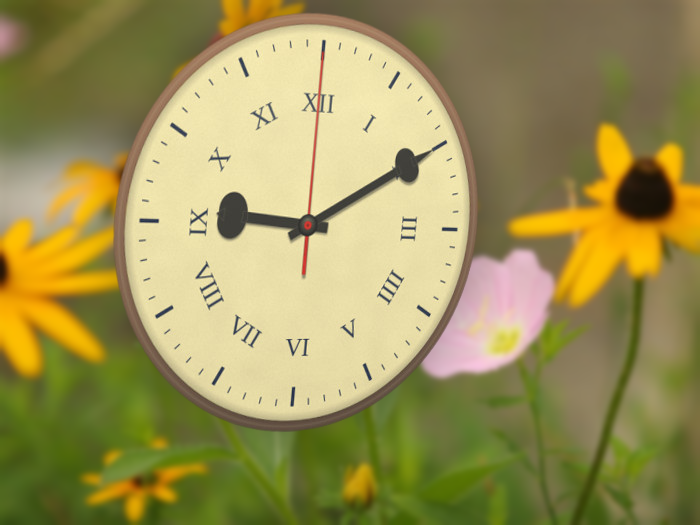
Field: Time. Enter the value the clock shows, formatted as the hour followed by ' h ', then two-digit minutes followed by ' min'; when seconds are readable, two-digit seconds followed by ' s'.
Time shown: 9 h 10 min 00 s
